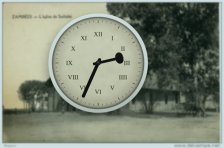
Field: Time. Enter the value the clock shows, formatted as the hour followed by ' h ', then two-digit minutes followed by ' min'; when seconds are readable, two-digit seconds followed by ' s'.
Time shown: 2 h 34 min
